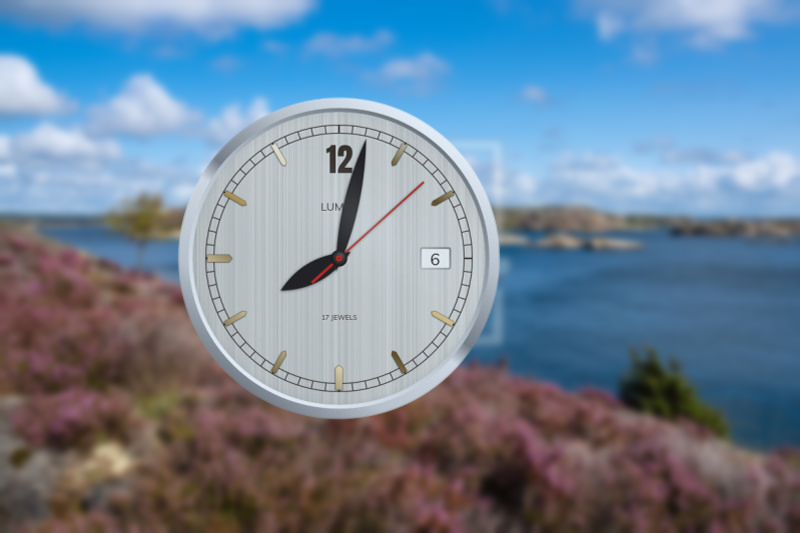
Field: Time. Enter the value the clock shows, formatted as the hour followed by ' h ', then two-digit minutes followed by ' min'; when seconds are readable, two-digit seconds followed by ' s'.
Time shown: 8 h 02 min 08 s
